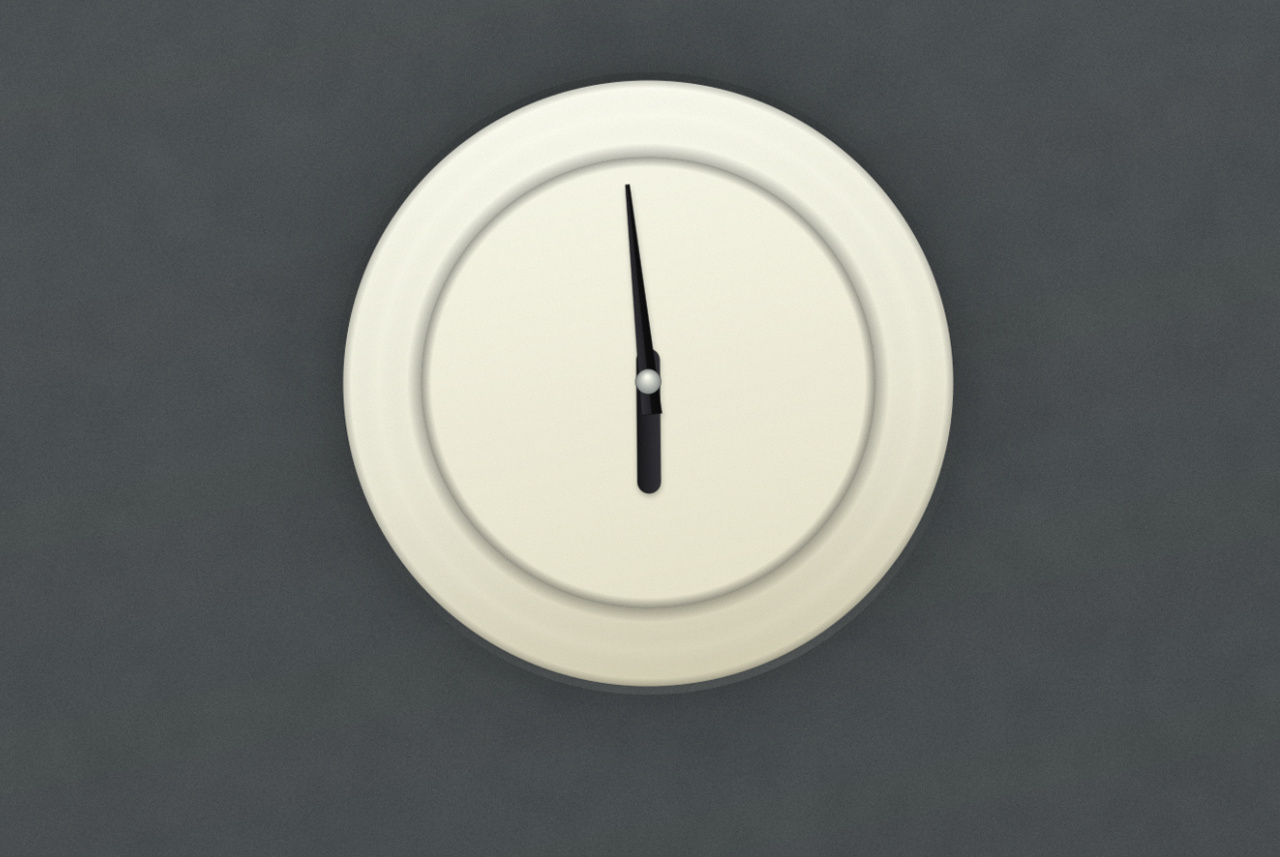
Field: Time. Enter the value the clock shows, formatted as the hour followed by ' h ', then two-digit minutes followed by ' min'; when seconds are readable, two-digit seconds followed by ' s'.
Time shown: 5 h 59 min
